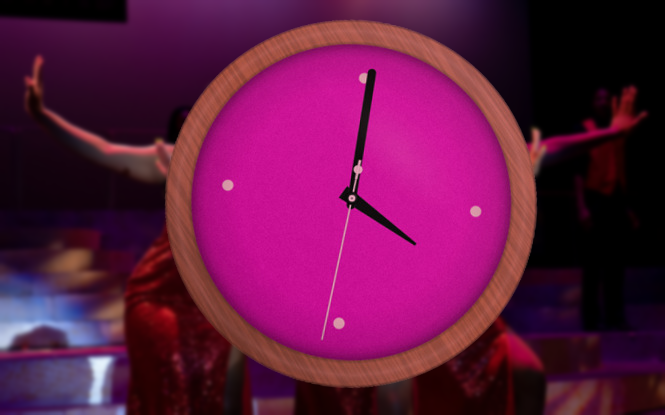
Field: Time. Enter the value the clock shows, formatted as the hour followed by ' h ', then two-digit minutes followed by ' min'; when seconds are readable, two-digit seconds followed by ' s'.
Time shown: 4 h 00 min 31 s
